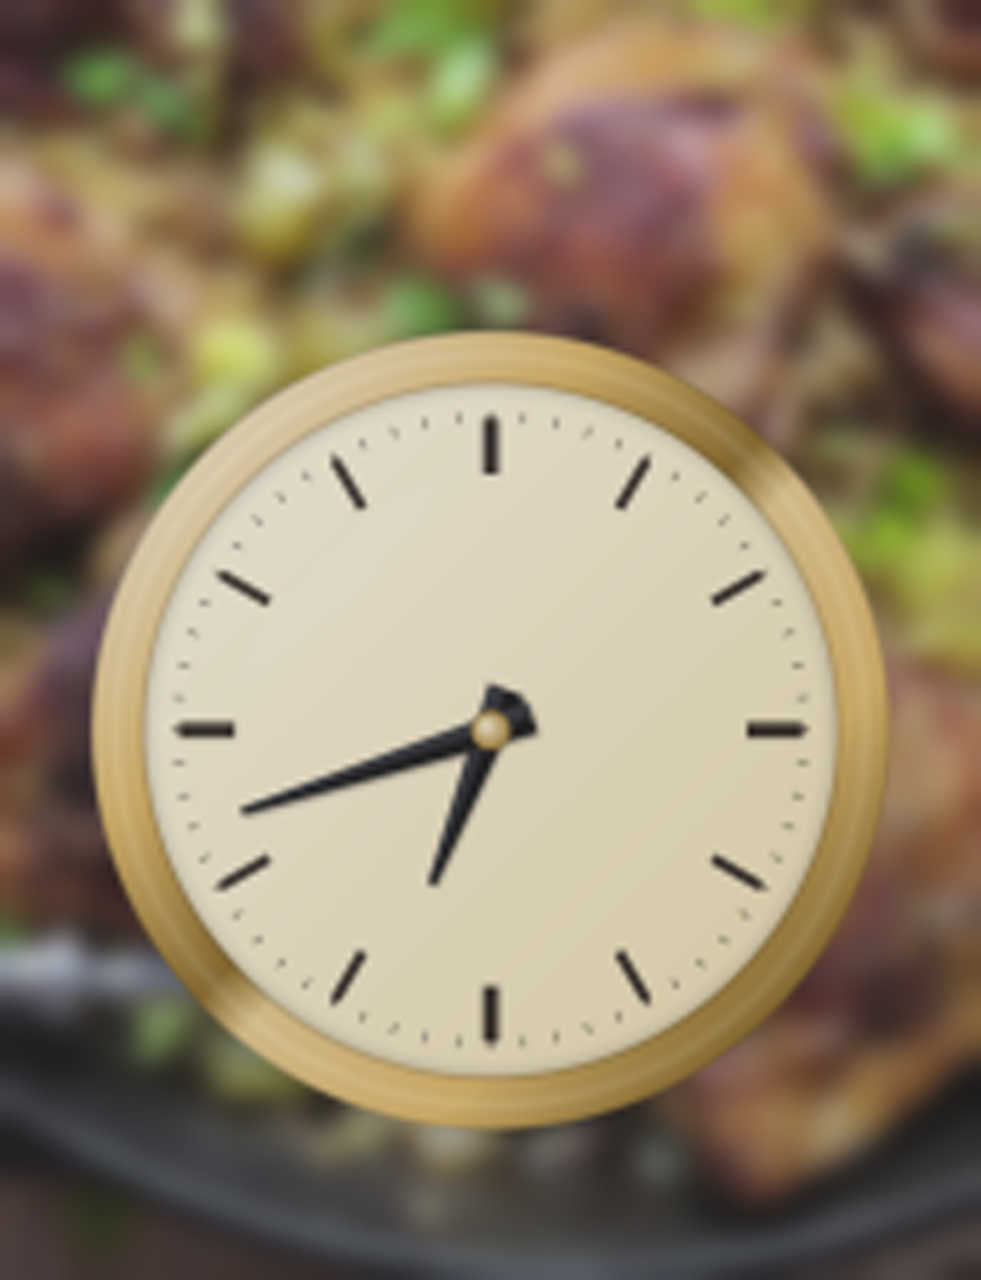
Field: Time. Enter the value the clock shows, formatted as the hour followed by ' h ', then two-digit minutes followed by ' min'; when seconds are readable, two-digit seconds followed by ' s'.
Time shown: 6 h 42 min
